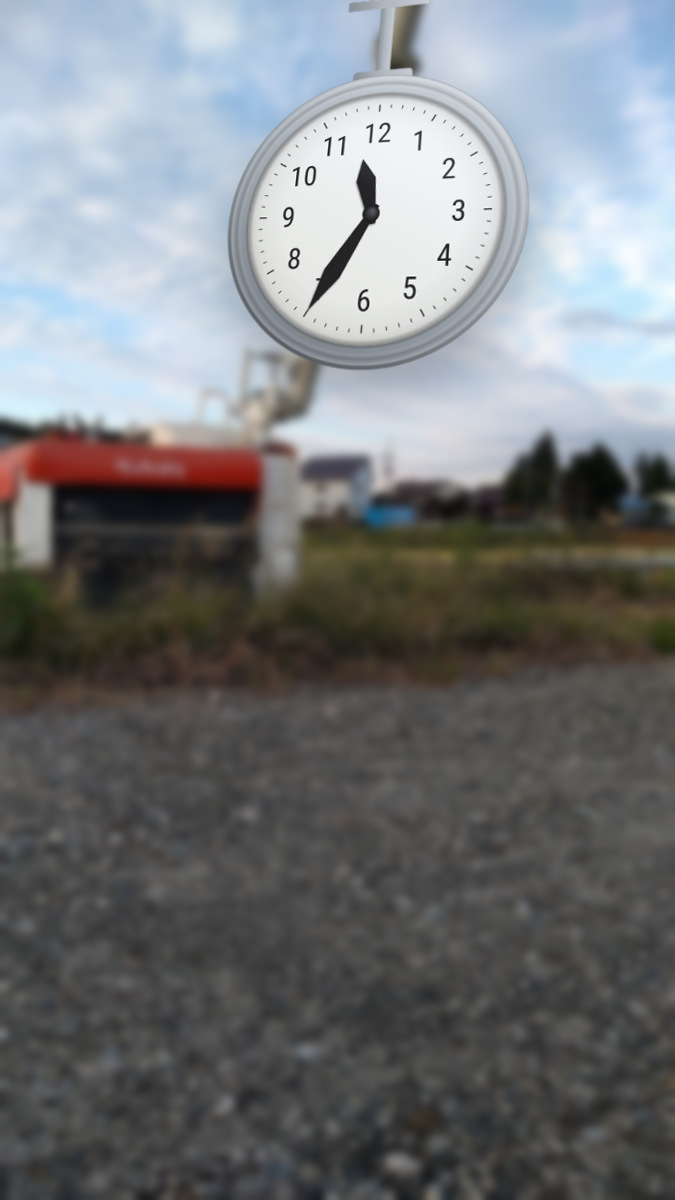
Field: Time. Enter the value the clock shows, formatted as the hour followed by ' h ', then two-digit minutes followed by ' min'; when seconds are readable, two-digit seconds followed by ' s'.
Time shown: 11 h 35 min
